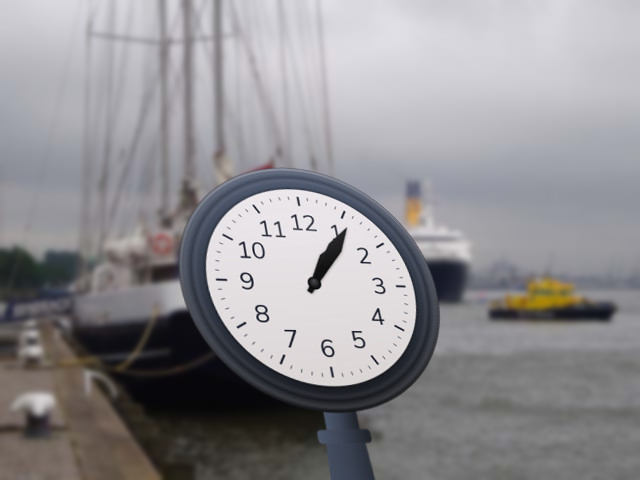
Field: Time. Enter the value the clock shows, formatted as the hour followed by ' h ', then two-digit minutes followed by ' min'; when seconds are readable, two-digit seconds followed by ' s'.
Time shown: 1 h 06 min
